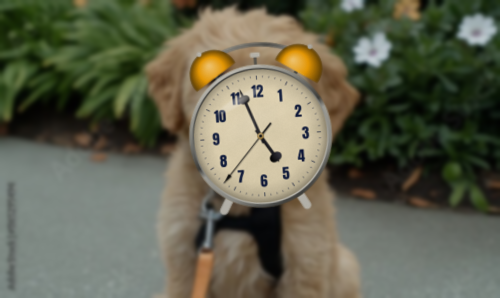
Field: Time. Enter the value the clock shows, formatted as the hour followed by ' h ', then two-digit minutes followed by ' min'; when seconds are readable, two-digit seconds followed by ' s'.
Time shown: 4 h 56 min 37 s
